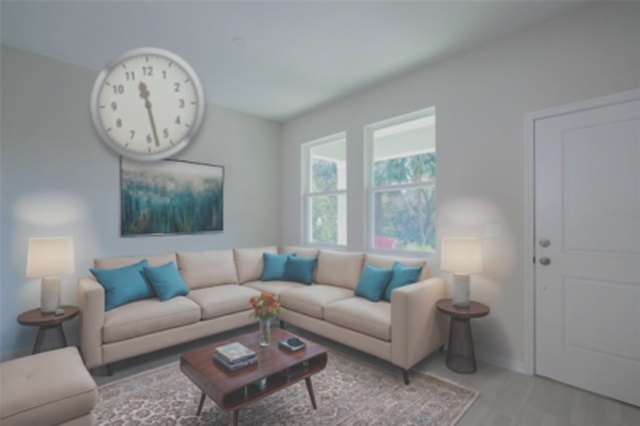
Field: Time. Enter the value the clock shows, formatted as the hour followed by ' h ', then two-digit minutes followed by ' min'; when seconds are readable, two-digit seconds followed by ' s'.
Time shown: 11 h 28 min
